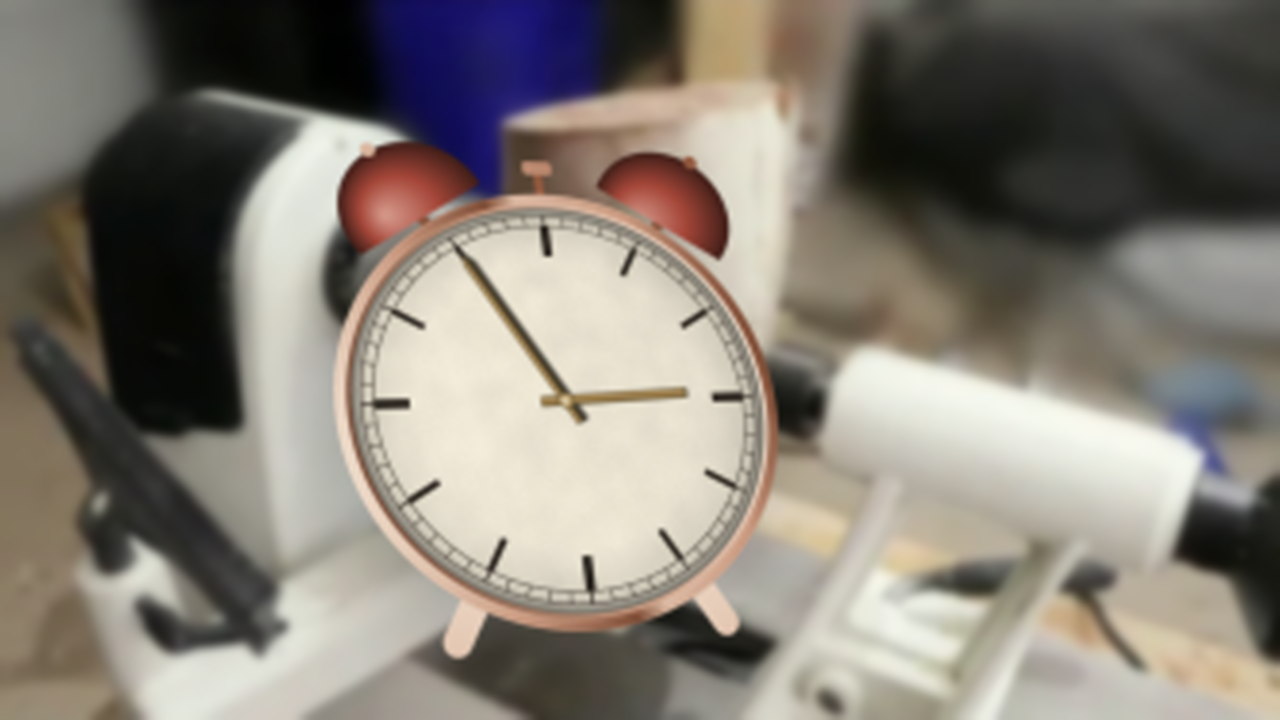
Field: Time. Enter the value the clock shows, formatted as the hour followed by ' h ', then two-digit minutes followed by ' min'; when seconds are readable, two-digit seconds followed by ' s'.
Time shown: 2 h 55 min
